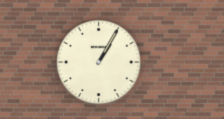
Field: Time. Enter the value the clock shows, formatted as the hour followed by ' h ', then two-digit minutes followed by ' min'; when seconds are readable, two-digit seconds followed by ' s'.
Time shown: 1 h 05 min
